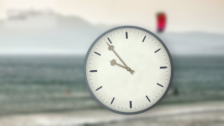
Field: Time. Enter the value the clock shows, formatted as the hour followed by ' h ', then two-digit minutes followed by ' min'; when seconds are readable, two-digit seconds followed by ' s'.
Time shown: 9 h 54 min
